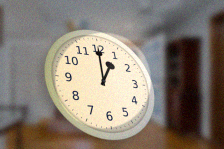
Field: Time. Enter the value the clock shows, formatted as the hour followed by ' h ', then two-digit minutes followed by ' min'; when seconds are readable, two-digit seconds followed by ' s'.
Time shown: 1 h 00 min
